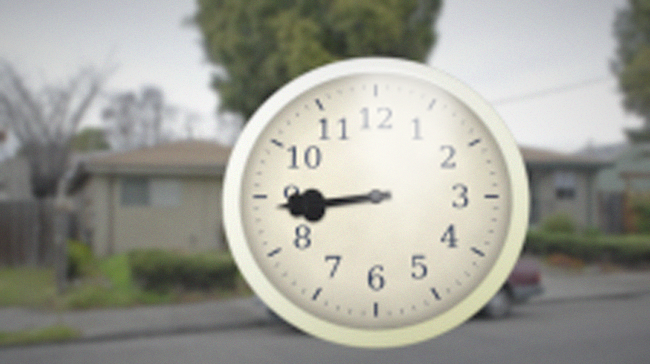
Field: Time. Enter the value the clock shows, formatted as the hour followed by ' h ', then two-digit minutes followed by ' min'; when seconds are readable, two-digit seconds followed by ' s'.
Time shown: 8 h 44 min
